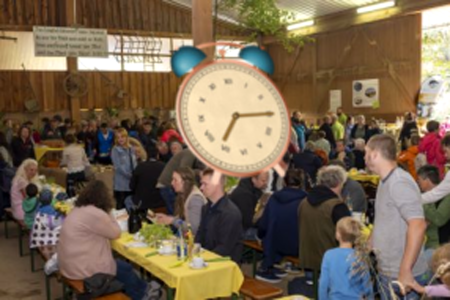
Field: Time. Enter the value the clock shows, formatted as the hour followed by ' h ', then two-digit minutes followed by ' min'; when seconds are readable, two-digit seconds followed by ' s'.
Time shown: 7 h 15 min
